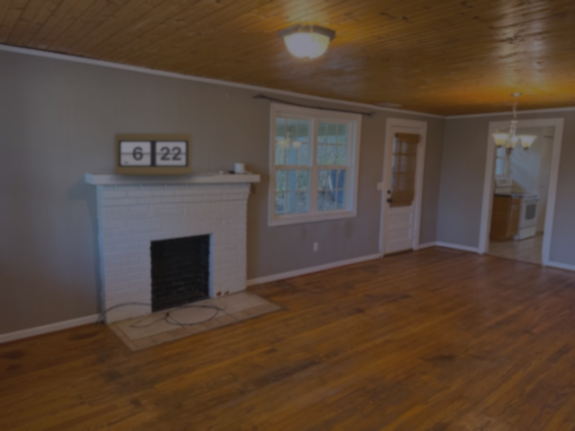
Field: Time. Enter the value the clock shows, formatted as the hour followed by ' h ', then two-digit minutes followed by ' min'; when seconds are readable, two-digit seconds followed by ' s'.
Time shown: 6 h 22 min
